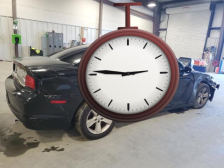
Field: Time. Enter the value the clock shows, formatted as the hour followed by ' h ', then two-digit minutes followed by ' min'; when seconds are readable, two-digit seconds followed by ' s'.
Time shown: 2 h 46 min
